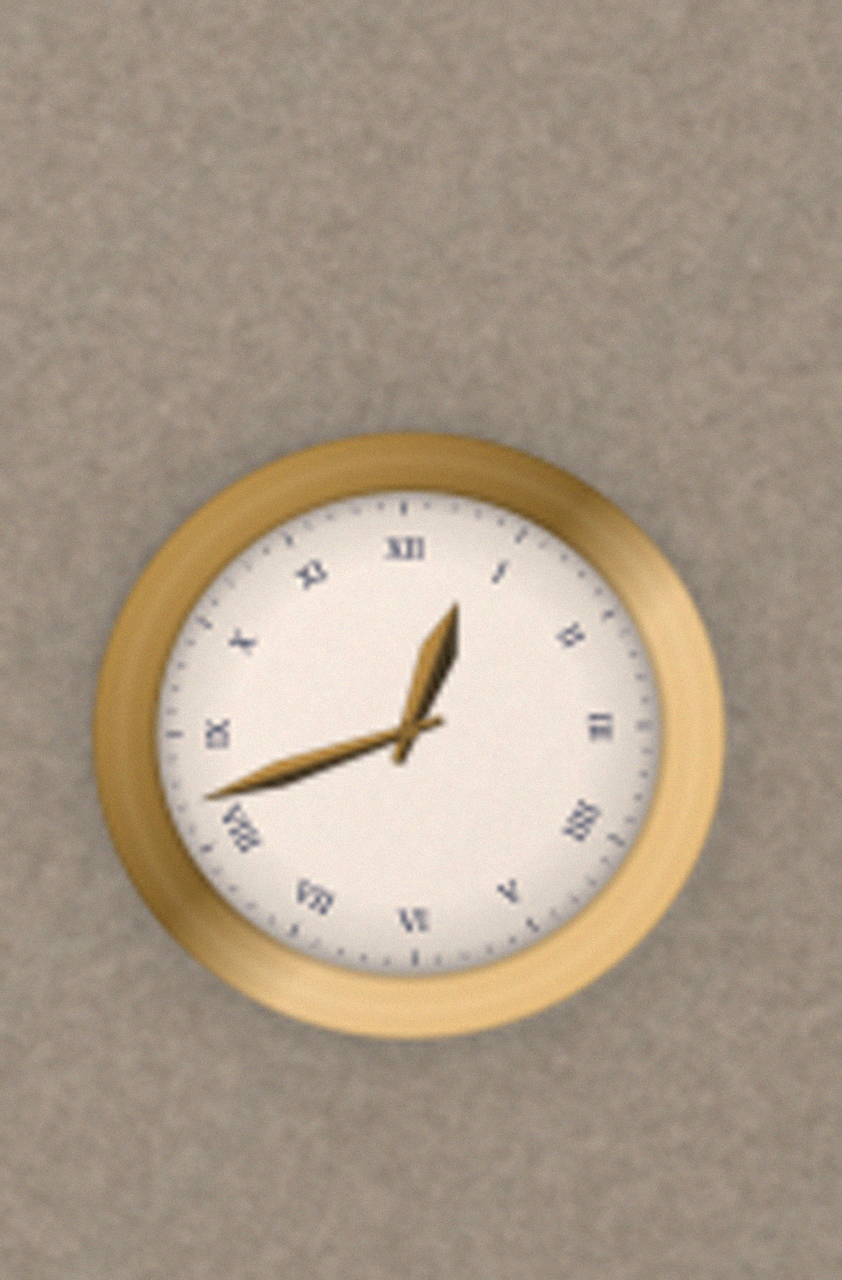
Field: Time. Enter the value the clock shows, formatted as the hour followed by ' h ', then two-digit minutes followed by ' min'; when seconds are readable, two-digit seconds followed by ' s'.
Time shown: 12 h 42 min
